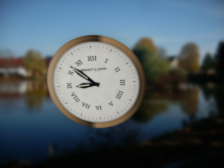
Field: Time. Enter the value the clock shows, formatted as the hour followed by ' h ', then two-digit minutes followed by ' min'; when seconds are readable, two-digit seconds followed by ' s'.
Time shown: 8 h 52 min
